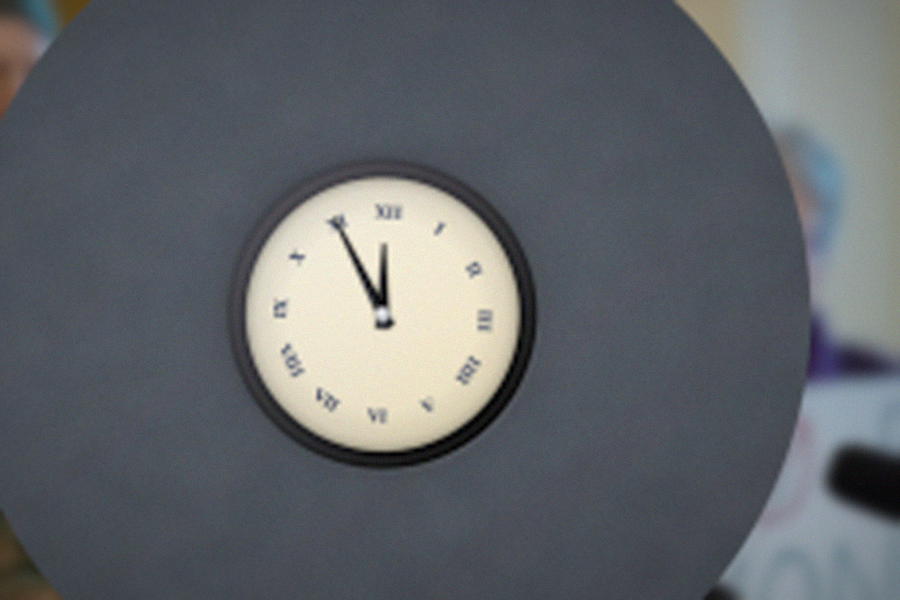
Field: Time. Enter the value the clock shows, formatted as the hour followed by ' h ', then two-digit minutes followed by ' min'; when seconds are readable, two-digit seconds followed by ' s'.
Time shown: 11 h 55 min
